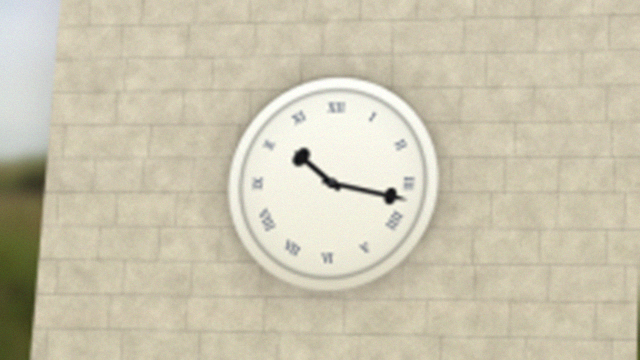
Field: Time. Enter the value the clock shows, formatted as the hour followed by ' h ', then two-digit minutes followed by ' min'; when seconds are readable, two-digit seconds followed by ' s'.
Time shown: 10 h 17 min
